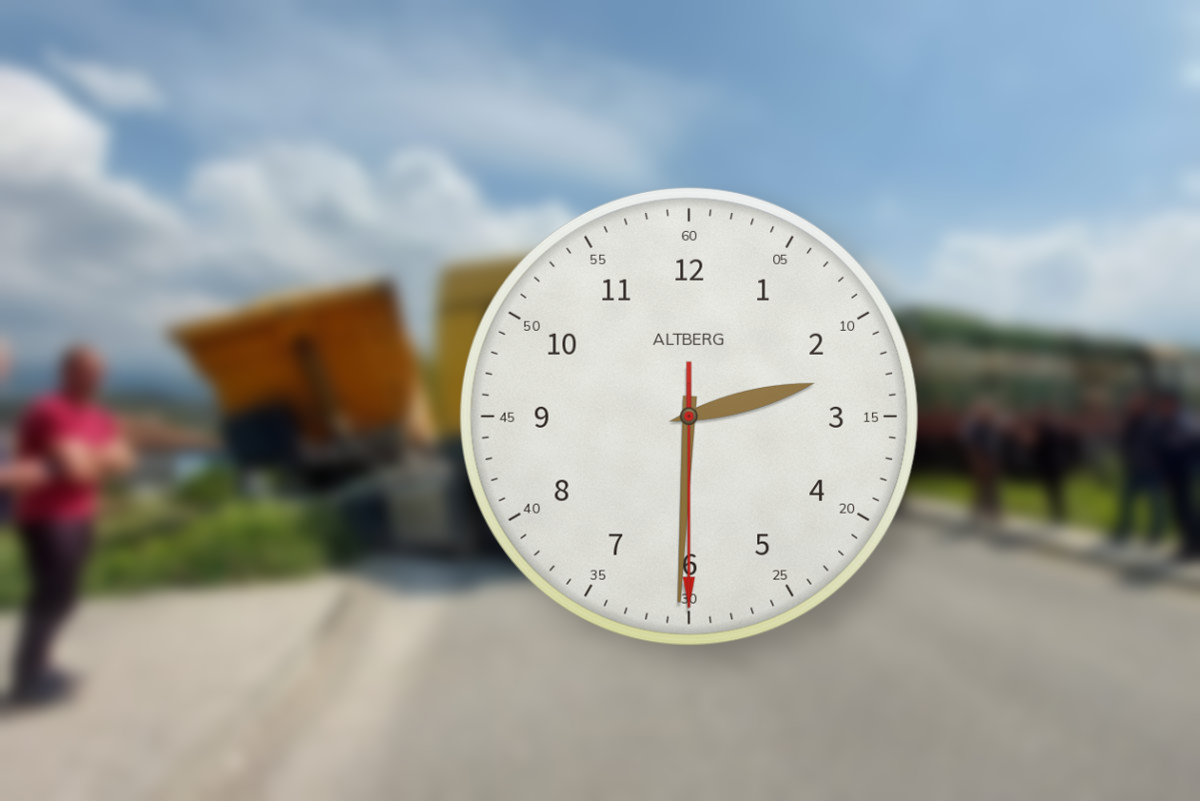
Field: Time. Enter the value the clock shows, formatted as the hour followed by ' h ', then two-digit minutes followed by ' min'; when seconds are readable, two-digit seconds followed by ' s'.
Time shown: 2 h 30 min 30 s
